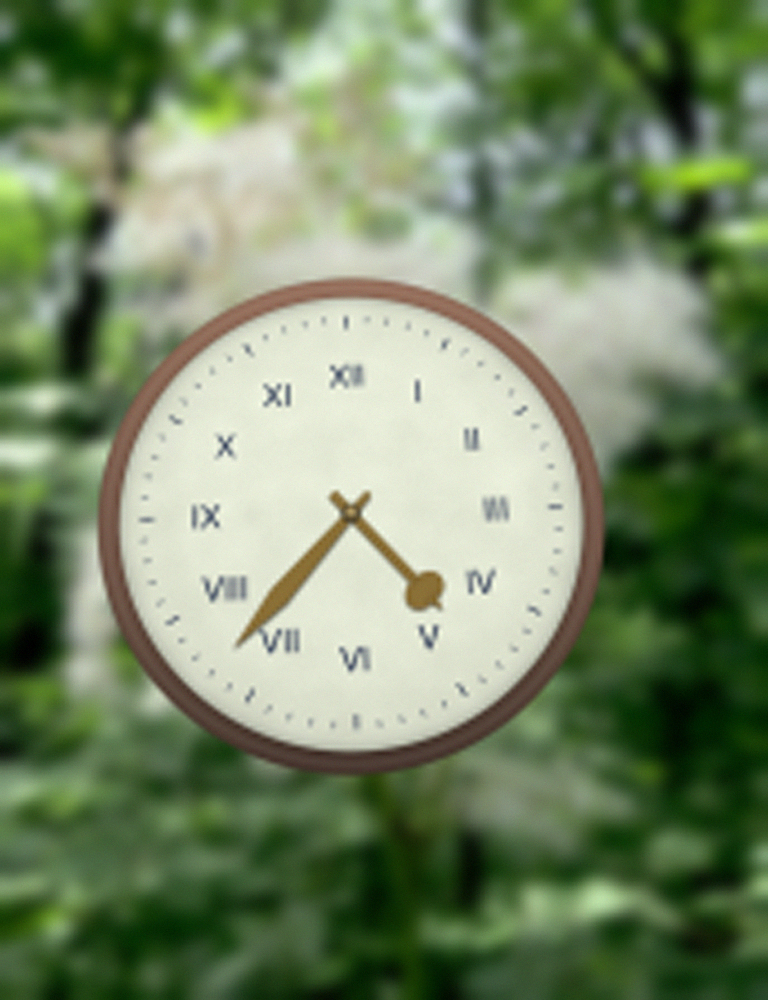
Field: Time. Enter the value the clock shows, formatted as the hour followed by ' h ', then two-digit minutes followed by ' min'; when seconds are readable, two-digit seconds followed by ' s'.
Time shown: 4 h 37 min
